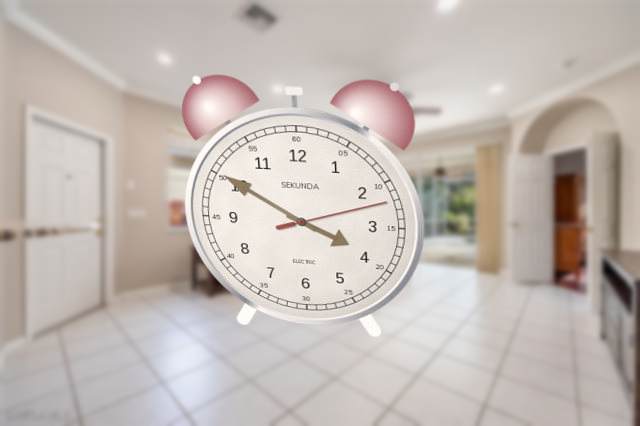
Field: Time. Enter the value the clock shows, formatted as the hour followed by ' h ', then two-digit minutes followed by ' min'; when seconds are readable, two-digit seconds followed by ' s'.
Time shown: 3 h 50 min 12 s
